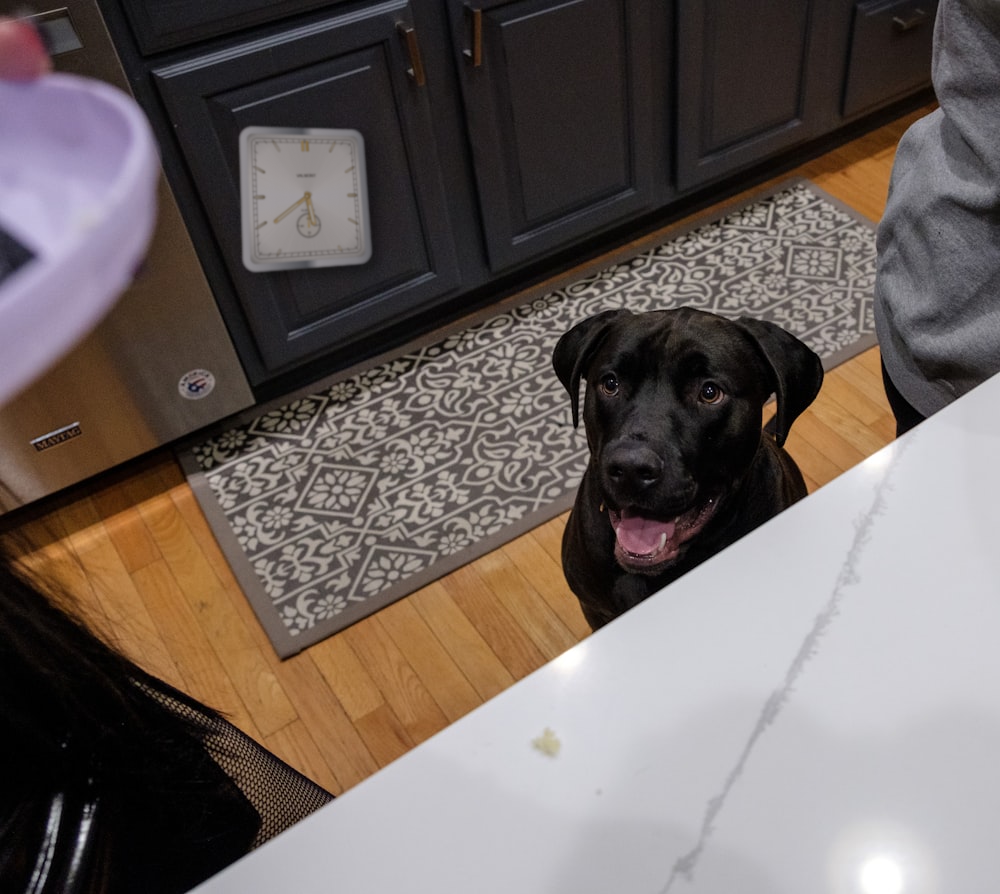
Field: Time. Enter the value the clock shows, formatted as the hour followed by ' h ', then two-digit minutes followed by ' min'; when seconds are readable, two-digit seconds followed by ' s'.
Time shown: 5 h 39 min
